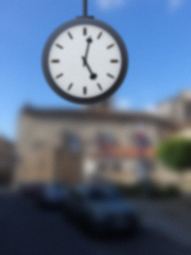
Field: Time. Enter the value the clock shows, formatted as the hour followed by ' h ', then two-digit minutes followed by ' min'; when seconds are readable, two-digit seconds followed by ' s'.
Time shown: 5 h 02 min
